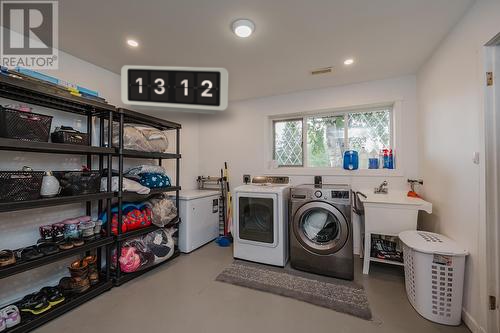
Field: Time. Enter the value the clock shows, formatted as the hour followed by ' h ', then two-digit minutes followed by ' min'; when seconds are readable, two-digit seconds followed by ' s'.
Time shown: 13 h 12 min
